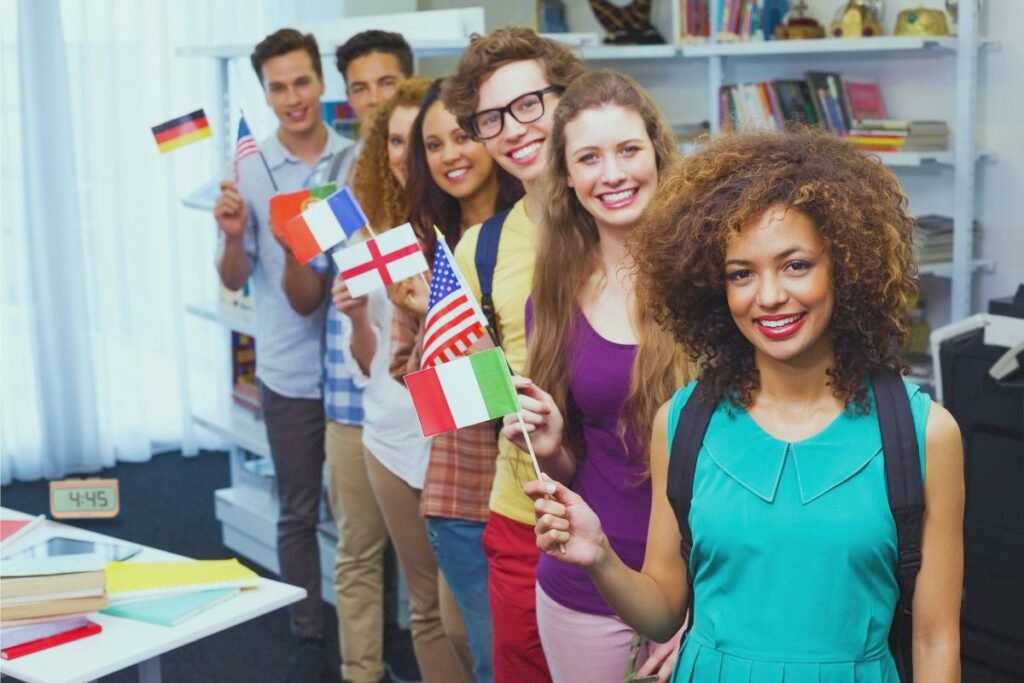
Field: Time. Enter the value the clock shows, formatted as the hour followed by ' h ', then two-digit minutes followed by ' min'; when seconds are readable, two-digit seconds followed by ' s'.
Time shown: 4 h 45 min
